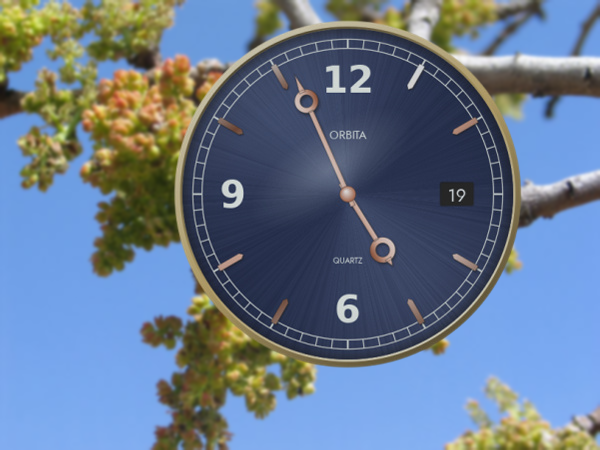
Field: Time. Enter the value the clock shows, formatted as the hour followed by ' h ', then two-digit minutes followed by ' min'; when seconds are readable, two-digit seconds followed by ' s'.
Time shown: 4 h 56 min
